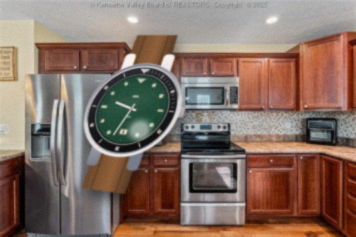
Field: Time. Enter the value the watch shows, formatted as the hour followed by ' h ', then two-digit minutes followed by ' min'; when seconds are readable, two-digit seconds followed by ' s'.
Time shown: 9 h 33 min
